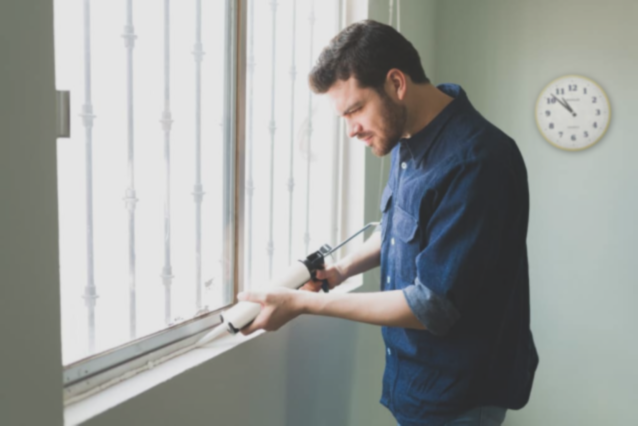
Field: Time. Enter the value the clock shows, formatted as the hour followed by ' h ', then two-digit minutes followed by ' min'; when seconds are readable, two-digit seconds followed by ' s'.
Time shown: 10 h 52 min
